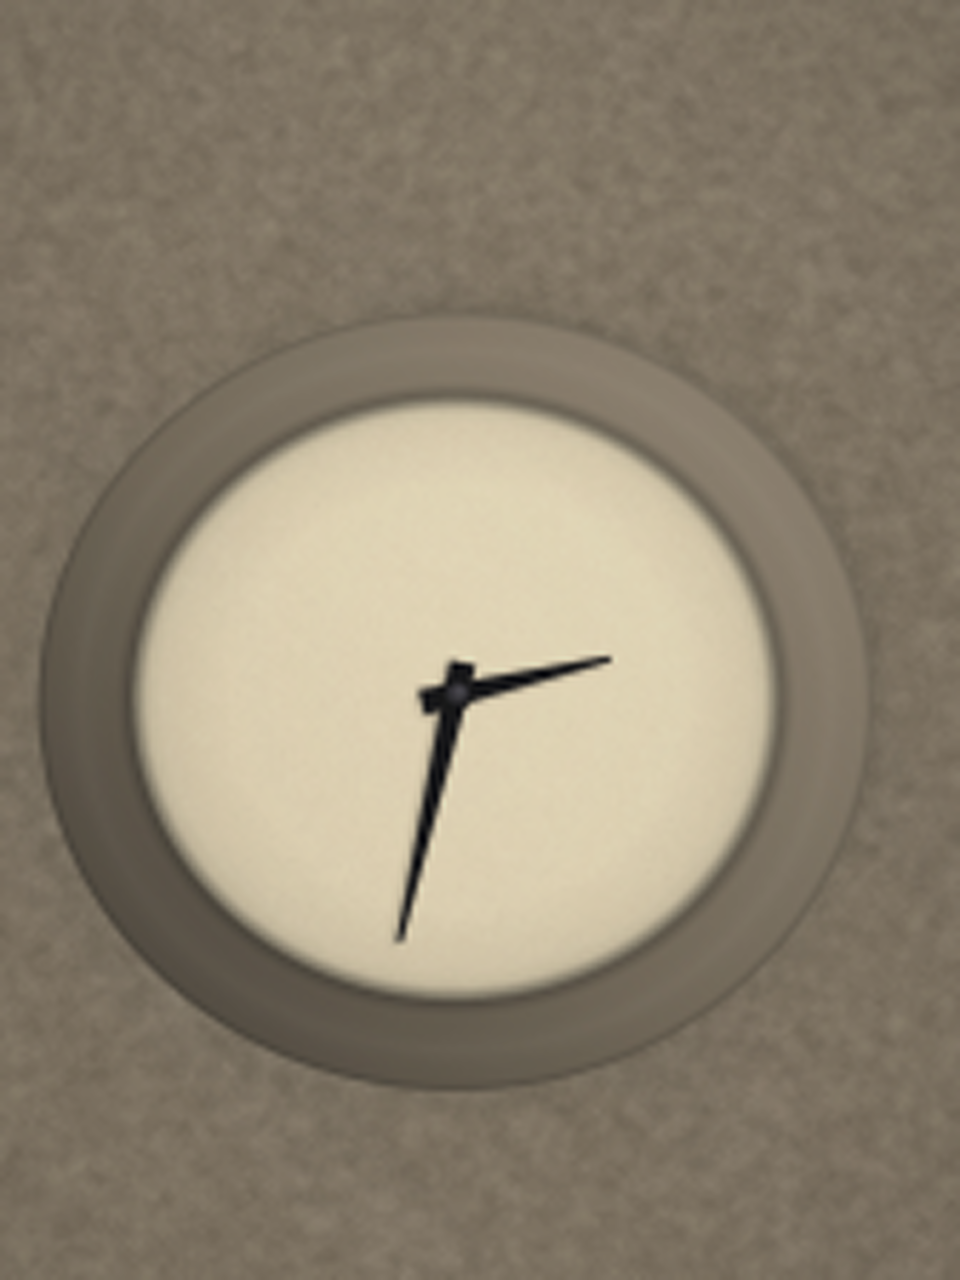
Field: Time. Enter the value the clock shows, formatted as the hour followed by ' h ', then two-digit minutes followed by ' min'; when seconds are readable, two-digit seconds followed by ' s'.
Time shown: 2 h 32 min
